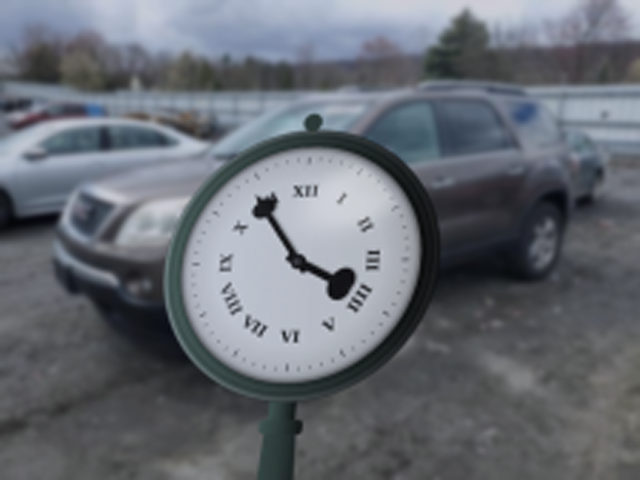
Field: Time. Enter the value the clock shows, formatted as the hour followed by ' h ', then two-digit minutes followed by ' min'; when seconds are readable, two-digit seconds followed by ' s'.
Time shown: 3 h 54 min
